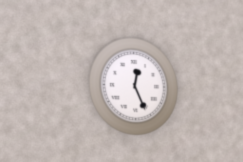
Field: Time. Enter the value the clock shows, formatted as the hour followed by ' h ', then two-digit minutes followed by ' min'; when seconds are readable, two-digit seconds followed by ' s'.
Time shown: 12 h 26 min
